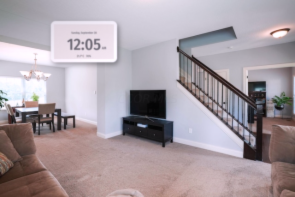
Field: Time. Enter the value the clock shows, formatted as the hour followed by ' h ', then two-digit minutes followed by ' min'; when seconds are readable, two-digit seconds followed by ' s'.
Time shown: 12 h 05 min
